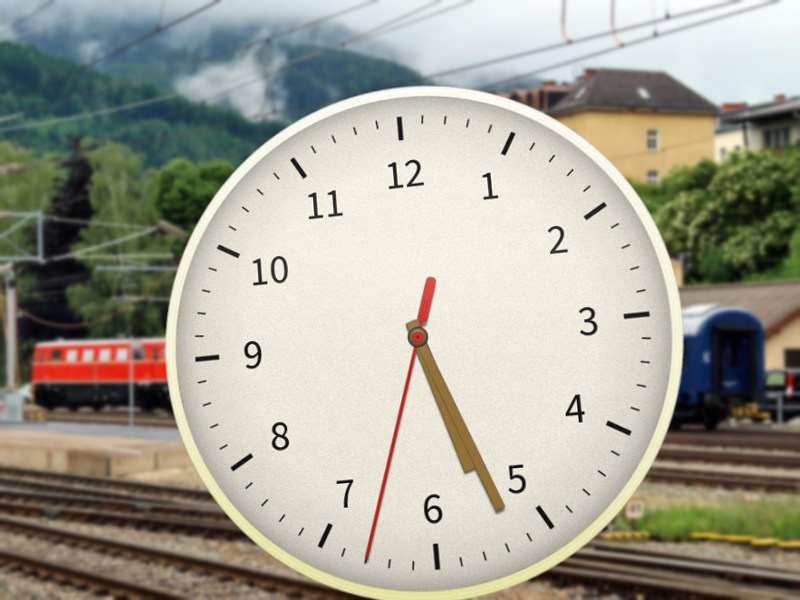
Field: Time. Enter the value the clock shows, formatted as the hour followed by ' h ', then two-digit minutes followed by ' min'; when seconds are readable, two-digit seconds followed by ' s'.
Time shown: 5 h 26 min 33 s
